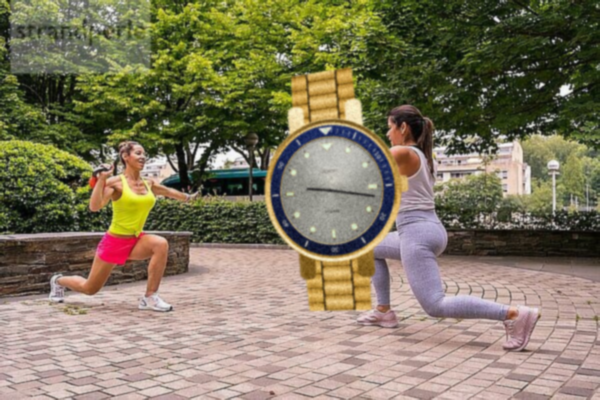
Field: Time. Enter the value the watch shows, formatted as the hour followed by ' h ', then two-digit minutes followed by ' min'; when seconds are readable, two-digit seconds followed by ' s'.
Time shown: 9 h 17 min
